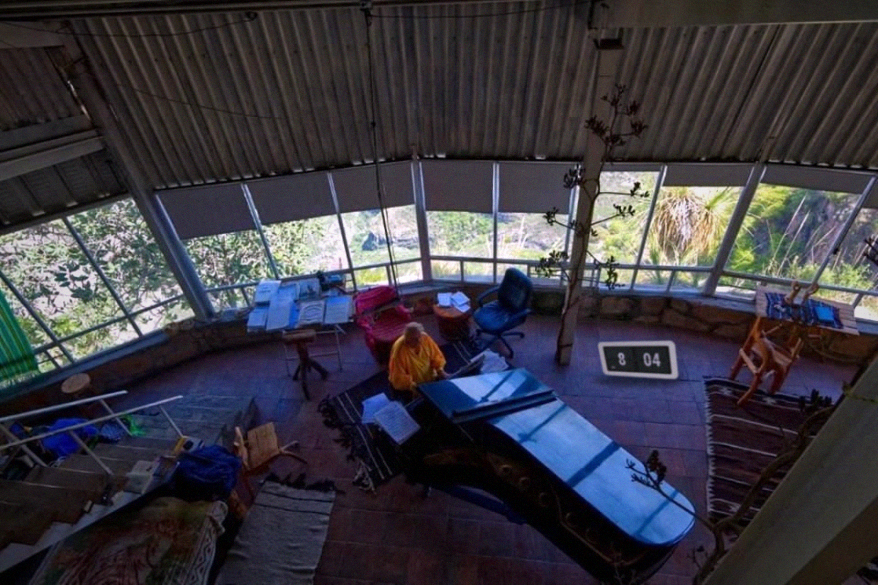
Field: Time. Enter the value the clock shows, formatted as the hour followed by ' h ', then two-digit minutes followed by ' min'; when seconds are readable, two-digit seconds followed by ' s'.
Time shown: 8 h 04 min
